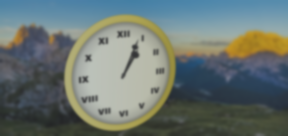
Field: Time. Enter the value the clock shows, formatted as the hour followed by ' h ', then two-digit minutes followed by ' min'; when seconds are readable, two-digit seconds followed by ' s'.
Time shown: 1 h 04 min
